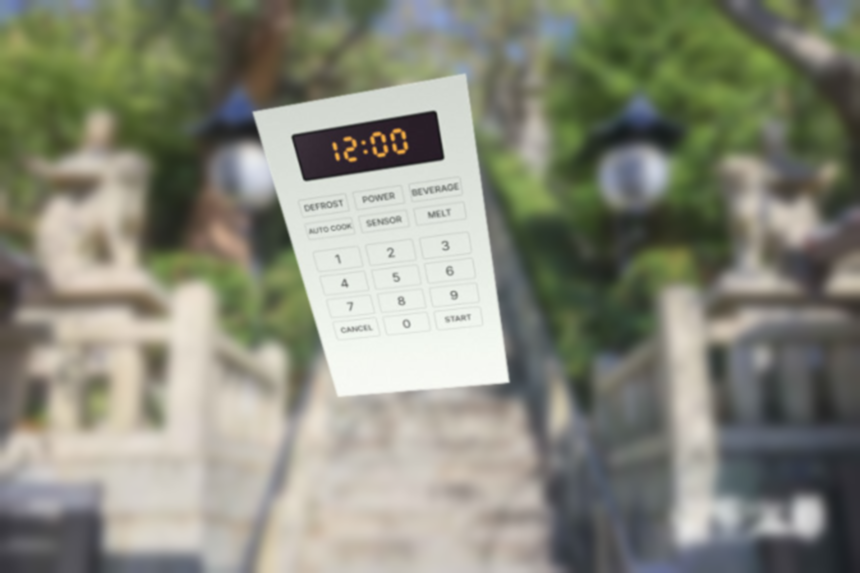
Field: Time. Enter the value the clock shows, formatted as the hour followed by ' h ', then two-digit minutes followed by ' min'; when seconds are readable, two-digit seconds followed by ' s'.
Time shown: 12 h 00 min
